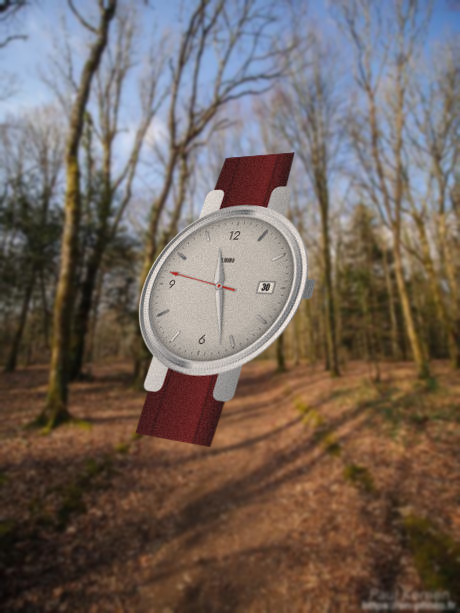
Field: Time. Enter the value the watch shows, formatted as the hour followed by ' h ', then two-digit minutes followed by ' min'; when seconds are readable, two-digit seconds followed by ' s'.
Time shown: 11 h 26 min 47 s
